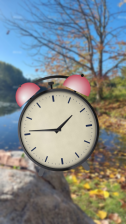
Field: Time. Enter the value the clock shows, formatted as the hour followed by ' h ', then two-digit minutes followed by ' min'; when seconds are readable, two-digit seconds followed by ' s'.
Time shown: 1 h 46 min
